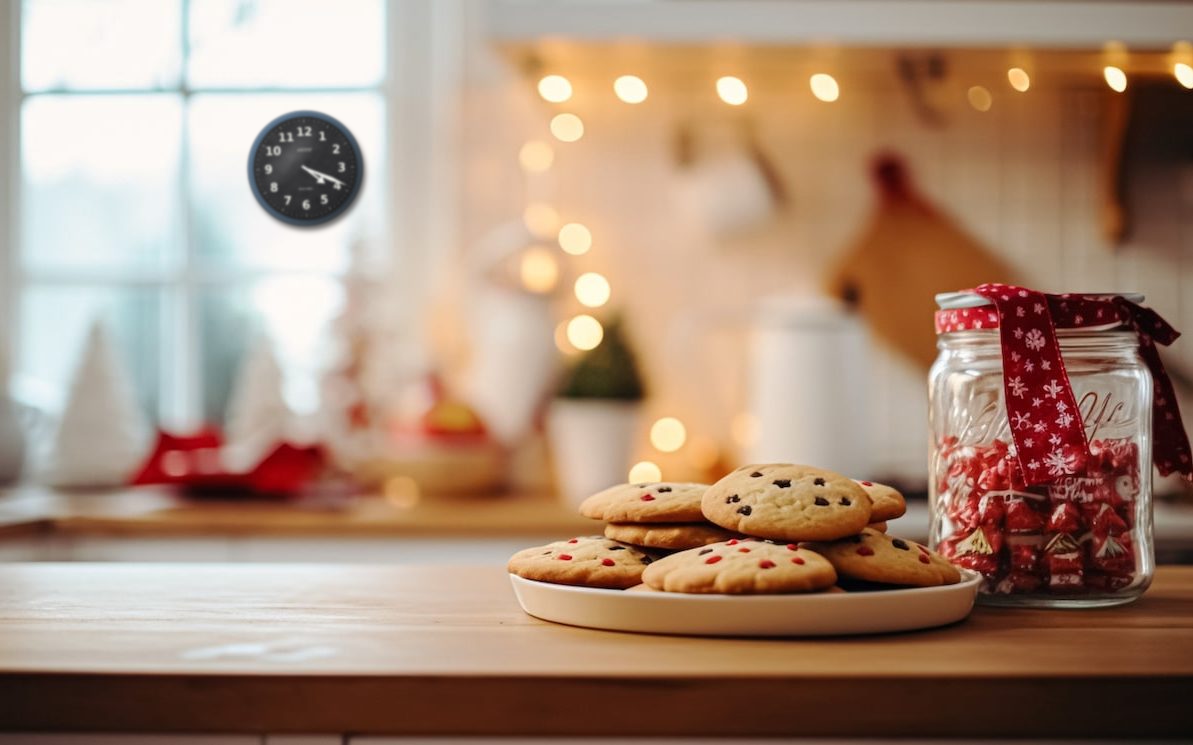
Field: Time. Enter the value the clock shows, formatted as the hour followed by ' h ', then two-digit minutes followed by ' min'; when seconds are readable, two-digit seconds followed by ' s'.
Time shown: 4 h 19 min
